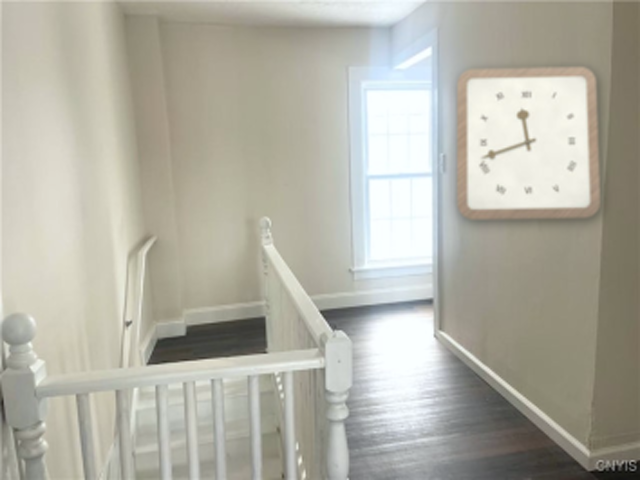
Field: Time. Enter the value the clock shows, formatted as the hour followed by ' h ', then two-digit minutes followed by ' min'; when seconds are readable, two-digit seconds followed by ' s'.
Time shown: 11 h 42 min
